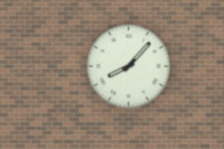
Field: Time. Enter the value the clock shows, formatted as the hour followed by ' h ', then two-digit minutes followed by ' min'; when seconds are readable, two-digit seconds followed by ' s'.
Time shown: 8 h 07 min
